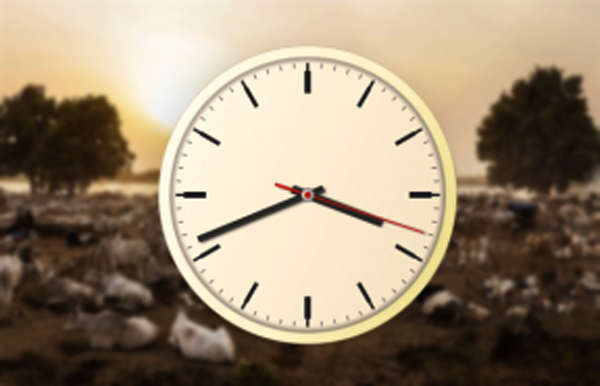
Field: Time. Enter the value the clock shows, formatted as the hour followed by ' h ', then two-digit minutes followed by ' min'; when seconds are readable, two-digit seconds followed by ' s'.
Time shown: 3 h 41 min 18 s
